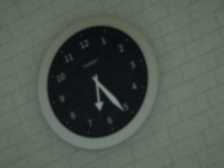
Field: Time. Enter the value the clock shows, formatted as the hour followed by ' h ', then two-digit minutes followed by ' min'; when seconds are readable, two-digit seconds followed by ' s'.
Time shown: 6 h 26 min
